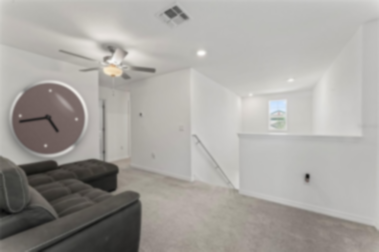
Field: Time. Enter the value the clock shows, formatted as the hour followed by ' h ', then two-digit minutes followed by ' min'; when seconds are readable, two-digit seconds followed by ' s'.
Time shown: 4 h 43 min
